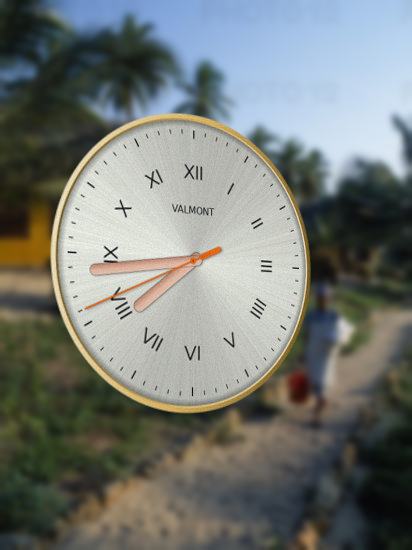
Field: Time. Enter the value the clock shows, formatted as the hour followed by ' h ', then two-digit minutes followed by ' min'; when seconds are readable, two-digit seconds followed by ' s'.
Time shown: 7 h 43 min 41 s
